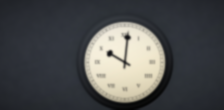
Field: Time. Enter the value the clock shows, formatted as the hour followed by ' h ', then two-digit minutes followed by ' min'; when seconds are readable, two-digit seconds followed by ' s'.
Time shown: 10 h 01 min
